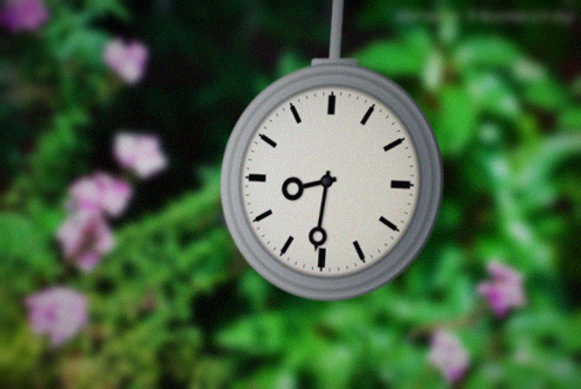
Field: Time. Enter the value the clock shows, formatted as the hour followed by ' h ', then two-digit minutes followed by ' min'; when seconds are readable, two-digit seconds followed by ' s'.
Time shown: 8 h 31 min
